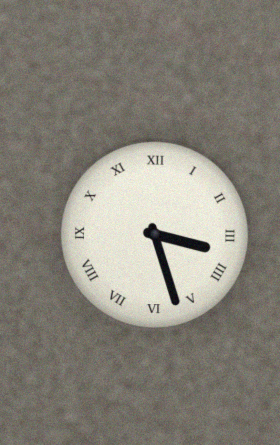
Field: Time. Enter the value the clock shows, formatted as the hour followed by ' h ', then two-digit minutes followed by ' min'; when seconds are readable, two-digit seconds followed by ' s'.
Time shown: 3 h 27 min
